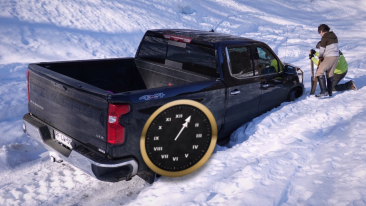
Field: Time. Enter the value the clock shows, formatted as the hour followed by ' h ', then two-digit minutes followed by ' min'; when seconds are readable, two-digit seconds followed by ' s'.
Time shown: 1 h 05 min
